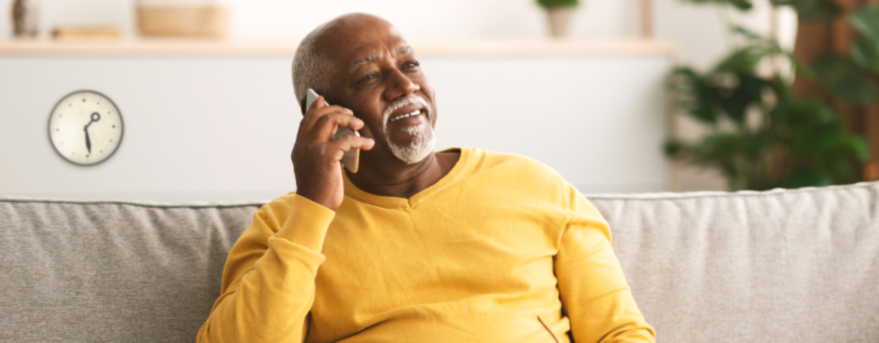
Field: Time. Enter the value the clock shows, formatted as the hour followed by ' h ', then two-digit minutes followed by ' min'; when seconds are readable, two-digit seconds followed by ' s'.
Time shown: 1 h 29 min
